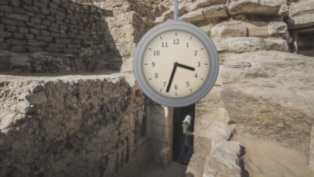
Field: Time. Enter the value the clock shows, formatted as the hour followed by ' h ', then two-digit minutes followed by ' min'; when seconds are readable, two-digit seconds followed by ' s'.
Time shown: 3 h 33 min
